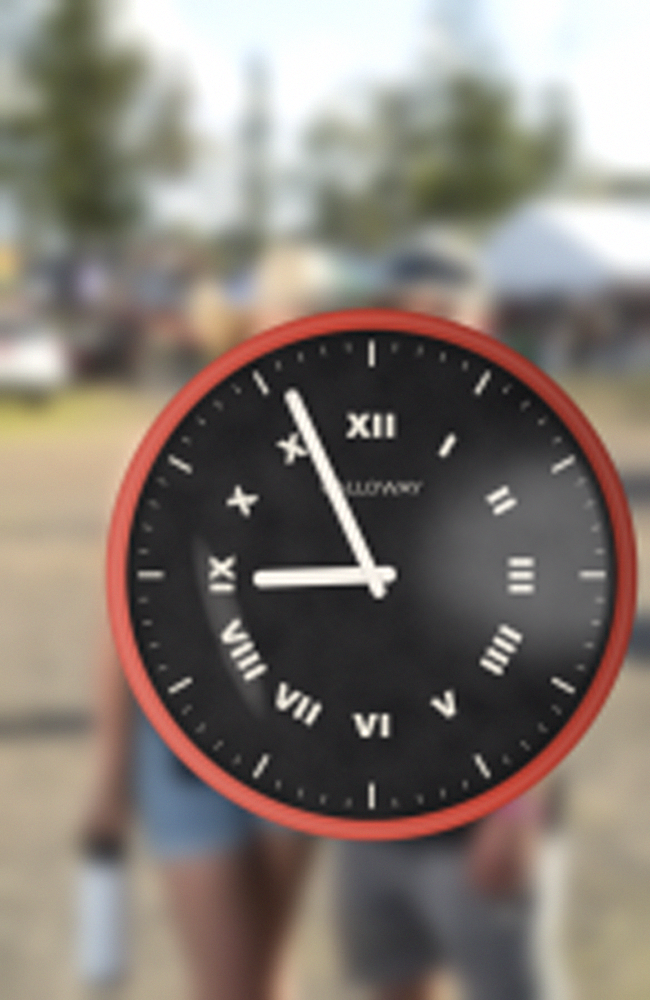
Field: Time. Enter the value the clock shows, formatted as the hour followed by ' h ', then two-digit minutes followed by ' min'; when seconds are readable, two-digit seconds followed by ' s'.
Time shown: 8 h 56 min
